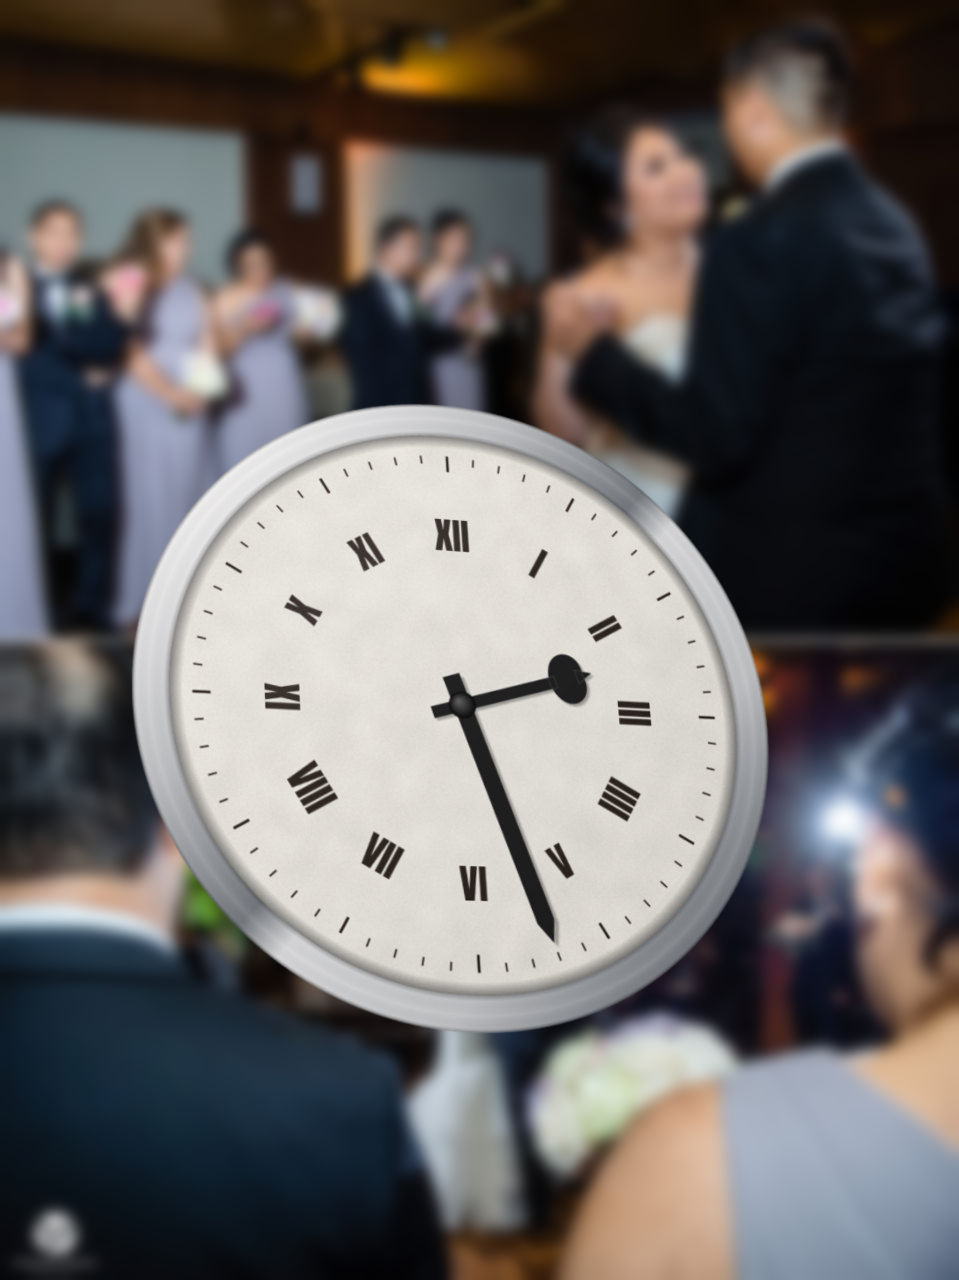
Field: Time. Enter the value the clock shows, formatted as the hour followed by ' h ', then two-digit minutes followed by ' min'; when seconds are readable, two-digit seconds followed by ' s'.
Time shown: 2 h 27 min
